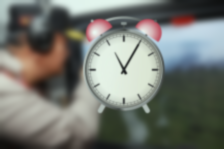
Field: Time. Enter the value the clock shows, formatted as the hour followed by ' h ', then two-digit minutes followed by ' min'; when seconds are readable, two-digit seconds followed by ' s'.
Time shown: 11 h 05 min
